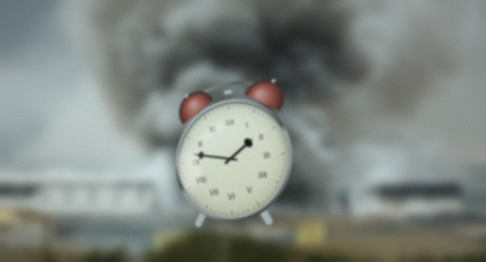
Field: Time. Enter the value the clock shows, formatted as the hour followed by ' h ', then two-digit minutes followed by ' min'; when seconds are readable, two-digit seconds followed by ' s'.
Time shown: 1 h 47 min
